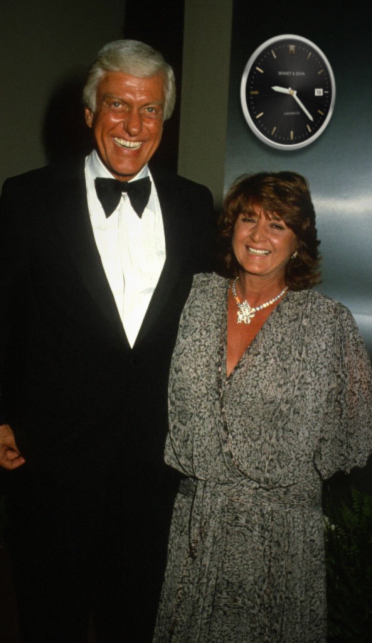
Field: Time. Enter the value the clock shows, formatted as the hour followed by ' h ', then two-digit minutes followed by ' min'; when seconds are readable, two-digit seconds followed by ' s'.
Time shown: 9 h 23 min
